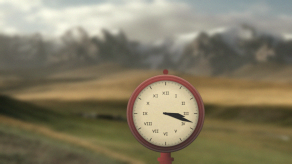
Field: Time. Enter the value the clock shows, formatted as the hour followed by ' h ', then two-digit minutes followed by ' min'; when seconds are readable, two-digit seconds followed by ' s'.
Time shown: 3 h 18 min
